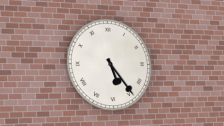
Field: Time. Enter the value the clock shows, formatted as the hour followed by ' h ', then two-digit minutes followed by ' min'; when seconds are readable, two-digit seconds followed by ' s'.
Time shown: 5 h 24 min
